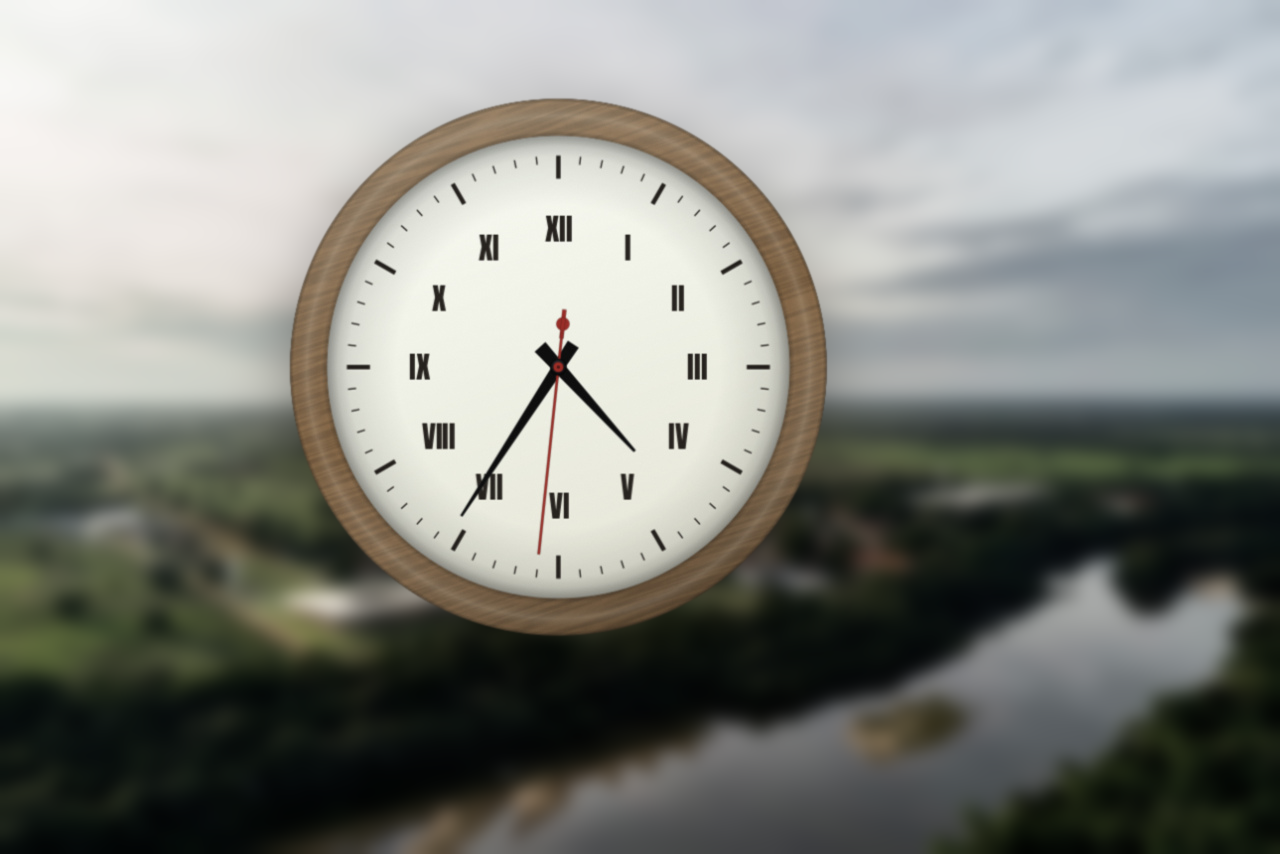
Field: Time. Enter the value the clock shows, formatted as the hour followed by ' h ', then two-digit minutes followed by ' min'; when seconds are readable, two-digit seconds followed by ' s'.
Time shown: 4 h 35 min 31 s
